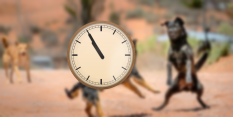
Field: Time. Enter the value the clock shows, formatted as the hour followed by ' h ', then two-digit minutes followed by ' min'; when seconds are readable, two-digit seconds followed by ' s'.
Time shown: 10 h 55 min
